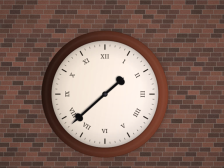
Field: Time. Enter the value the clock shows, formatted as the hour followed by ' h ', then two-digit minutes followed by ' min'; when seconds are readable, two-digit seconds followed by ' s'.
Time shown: 1 h 38 min
